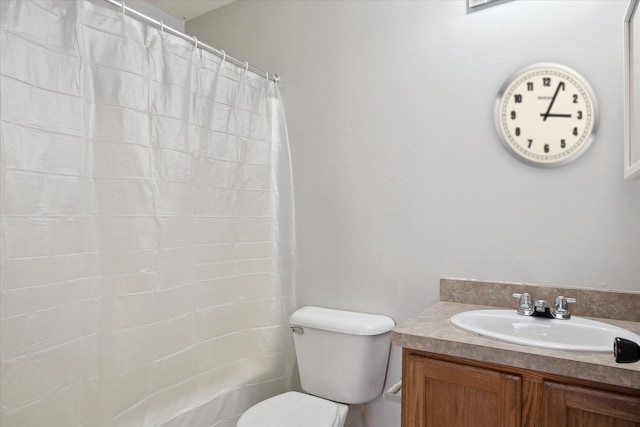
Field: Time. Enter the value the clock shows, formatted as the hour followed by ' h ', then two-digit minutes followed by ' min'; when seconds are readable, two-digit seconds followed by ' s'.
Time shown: 3 h 04 min
